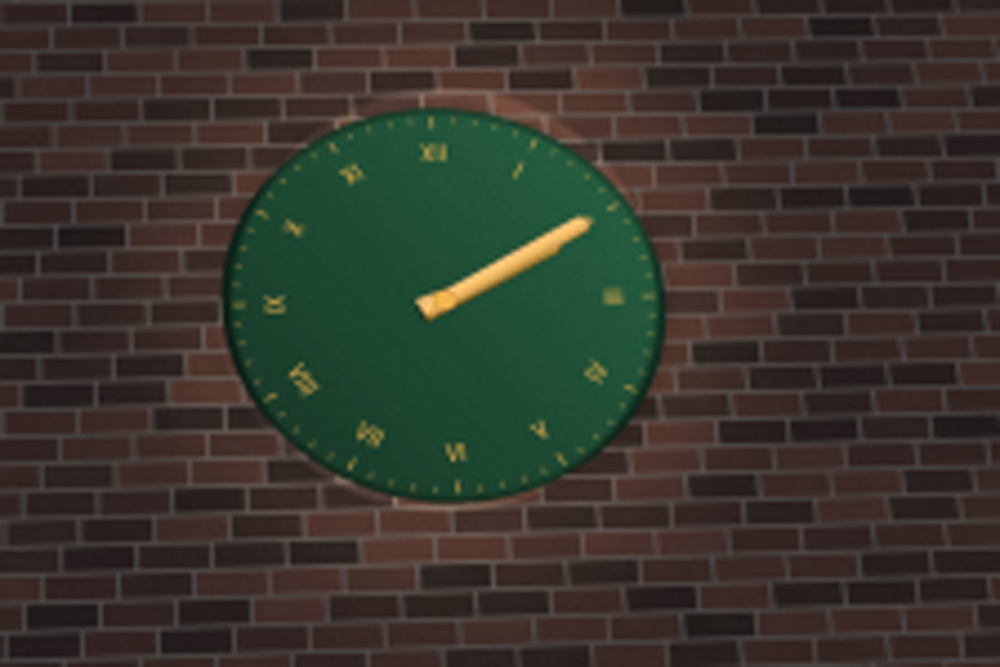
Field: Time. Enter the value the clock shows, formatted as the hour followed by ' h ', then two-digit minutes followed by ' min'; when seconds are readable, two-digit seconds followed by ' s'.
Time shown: 2 h 10 min
